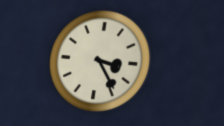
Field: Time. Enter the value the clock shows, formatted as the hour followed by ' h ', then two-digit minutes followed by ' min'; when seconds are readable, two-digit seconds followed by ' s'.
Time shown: 3 h 24 min
